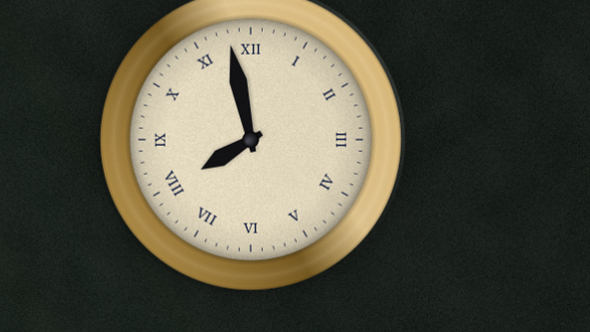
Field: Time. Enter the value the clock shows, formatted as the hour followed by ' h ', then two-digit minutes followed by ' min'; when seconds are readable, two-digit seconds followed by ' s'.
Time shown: 7 h 58 min
